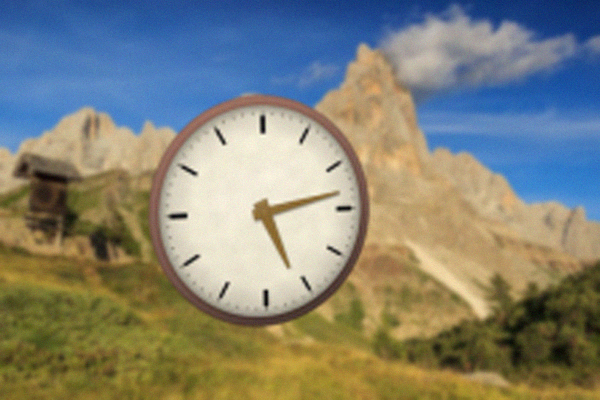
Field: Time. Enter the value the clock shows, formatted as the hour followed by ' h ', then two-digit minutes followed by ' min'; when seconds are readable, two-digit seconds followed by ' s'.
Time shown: 5 h 13 min
